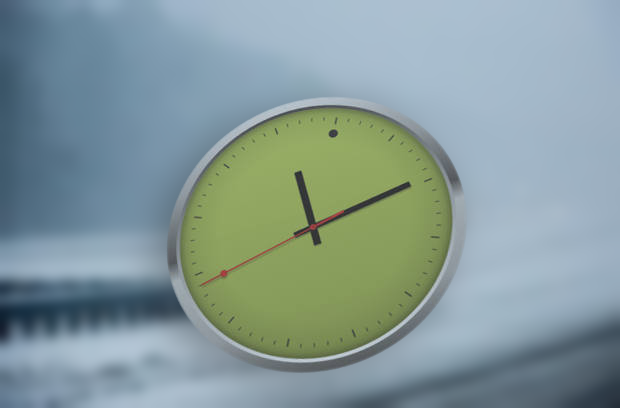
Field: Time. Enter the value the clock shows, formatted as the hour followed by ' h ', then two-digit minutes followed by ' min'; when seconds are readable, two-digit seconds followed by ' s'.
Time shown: 11 h 09 min 39 s
